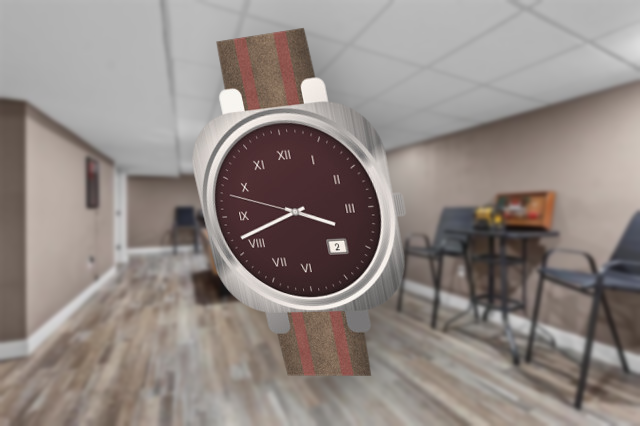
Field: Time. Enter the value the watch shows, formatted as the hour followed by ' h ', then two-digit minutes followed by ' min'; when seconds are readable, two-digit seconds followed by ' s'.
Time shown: 3 h 41 min 48 s
